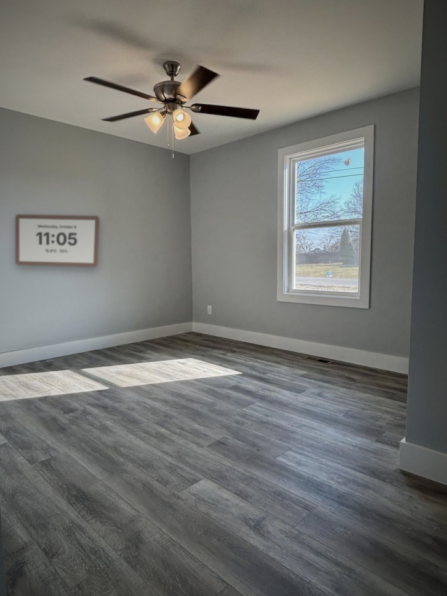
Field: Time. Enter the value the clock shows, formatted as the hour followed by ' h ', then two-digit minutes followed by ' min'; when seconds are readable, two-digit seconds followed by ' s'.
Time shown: 11 h 05 min
